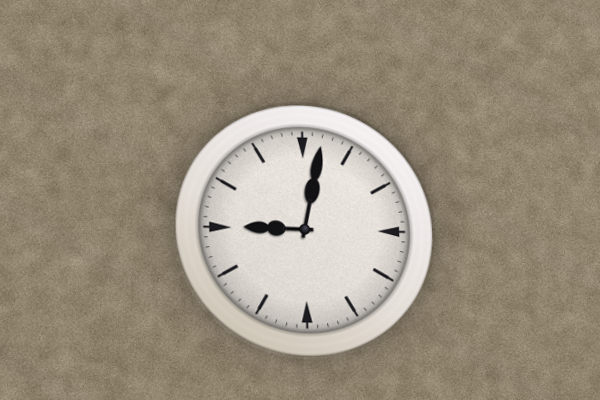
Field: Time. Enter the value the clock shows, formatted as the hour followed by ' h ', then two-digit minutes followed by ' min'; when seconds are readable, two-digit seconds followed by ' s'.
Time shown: 9 h 02 min
